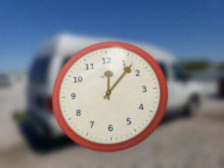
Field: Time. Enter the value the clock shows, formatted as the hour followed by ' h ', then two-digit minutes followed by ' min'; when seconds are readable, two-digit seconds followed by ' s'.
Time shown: 12 h 07 min
